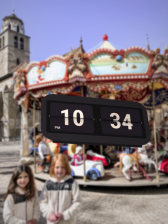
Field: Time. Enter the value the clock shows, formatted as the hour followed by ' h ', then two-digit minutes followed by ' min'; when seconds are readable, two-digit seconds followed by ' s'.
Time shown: 10 h 34 min
